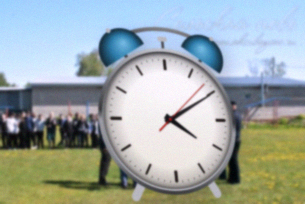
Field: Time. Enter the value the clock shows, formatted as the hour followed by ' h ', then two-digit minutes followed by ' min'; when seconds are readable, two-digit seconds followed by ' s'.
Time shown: 4 h 10 min 08 s
